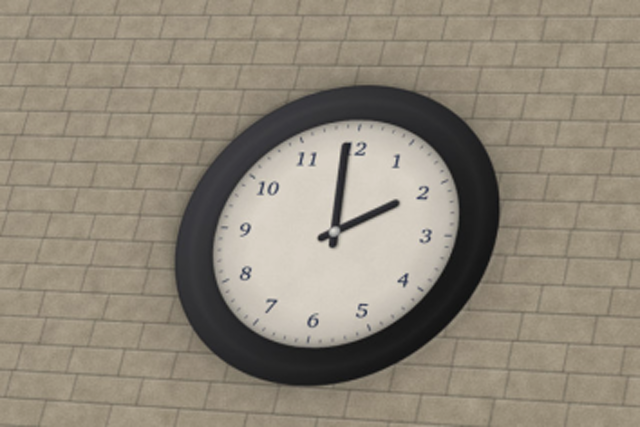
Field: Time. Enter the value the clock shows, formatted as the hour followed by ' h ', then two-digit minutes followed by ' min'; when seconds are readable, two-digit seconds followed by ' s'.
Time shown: 1 h 59 min
